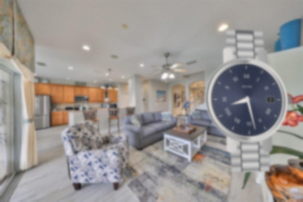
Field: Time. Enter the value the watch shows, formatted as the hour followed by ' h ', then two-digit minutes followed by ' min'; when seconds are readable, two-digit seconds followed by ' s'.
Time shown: 8 h 28 min
